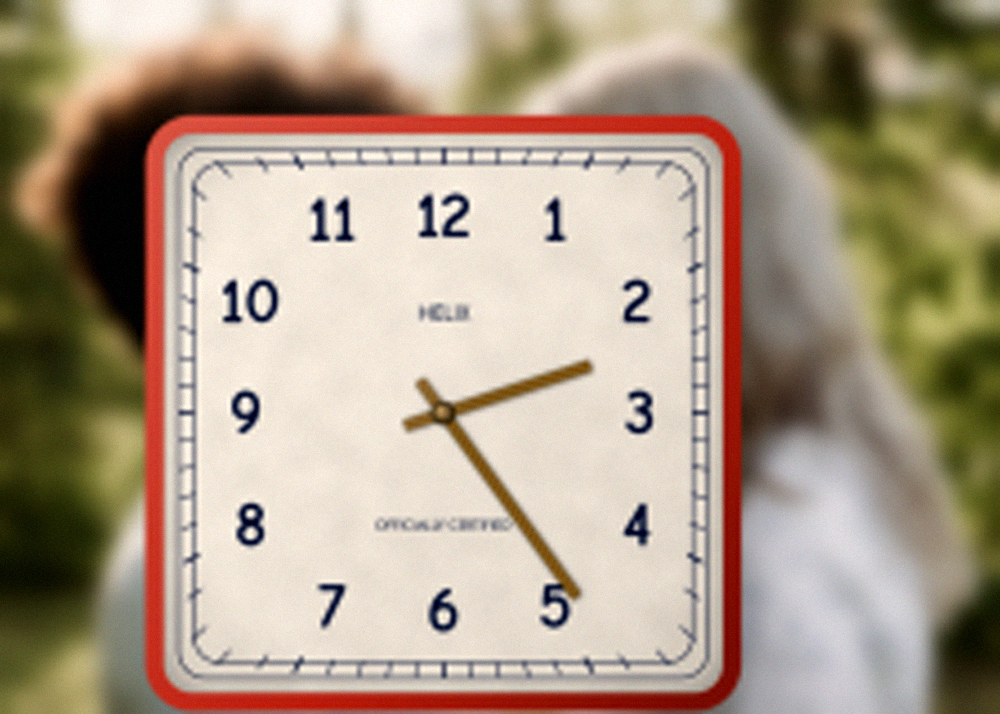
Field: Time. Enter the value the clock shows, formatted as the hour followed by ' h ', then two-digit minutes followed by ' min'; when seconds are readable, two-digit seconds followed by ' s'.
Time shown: 2 h 24 min
